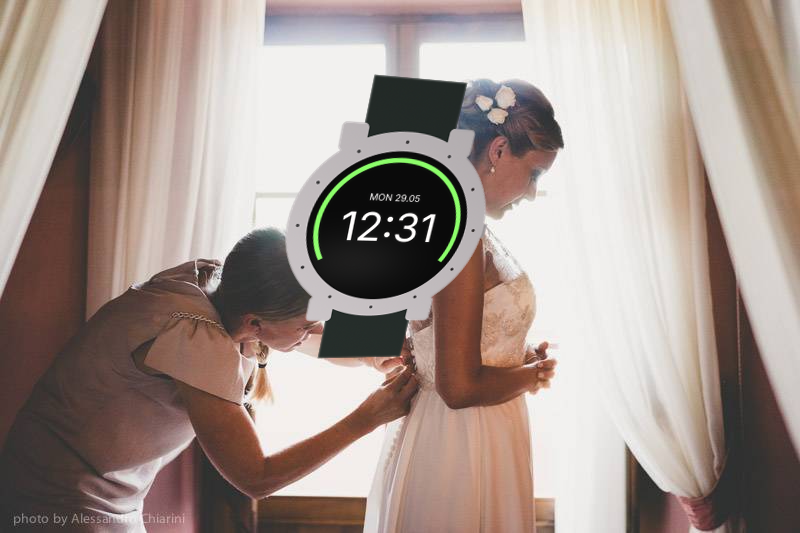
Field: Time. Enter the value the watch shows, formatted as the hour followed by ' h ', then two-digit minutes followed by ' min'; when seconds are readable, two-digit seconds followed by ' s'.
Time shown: 12 h 31 min
